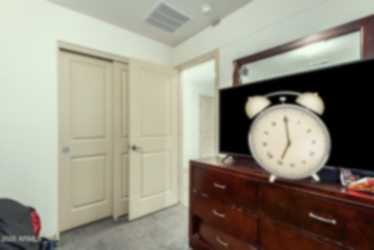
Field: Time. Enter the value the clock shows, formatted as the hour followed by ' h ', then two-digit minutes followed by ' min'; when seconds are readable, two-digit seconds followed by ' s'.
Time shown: 7 h 00 min
